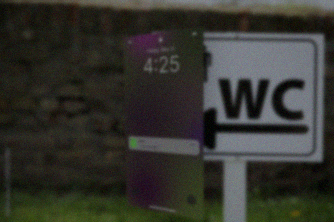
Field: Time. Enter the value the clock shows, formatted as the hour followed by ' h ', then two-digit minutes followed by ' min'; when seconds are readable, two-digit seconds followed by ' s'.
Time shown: 4 h 25 min
